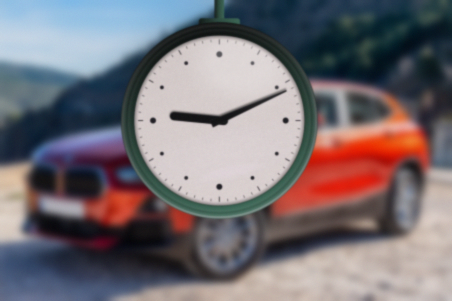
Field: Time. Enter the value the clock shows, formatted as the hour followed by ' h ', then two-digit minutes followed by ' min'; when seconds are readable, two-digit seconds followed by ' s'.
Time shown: 9 h 11 min
